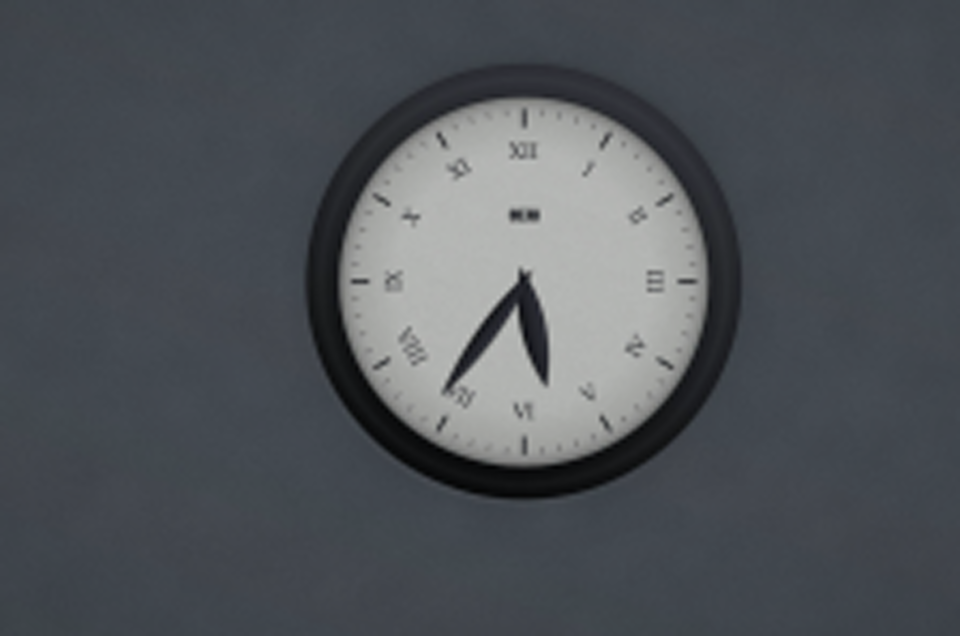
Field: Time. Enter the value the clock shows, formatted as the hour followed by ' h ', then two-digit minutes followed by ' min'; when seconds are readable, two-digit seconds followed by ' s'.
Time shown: 5 h 36 min
